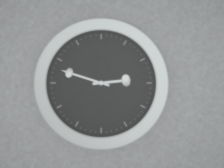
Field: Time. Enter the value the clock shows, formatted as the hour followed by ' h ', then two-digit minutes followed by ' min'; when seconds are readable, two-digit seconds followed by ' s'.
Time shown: 2 h 48 min
